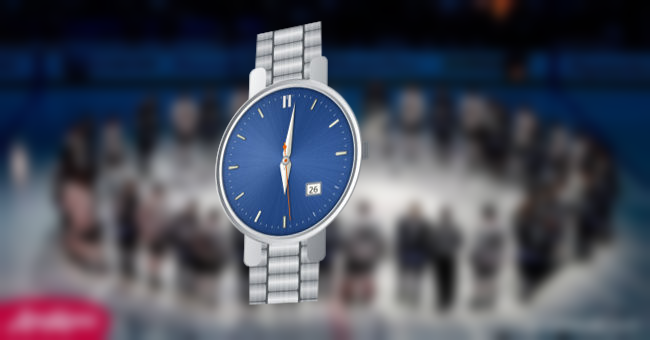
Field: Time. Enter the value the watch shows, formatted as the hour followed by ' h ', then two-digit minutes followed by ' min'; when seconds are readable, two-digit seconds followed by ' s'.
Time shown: 6 h 01 min 29 s
